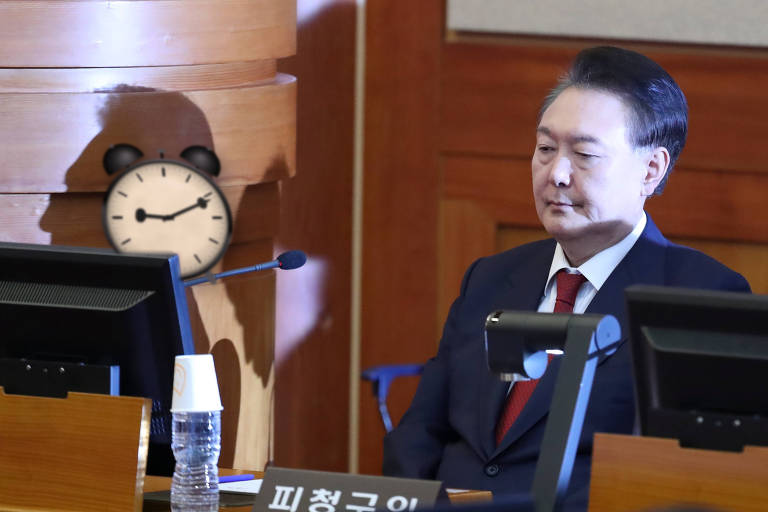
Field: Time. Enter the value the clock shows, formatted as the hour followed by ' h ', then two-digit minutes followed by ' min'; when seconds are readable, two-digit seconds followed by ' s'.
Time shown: 9 h 11 min
